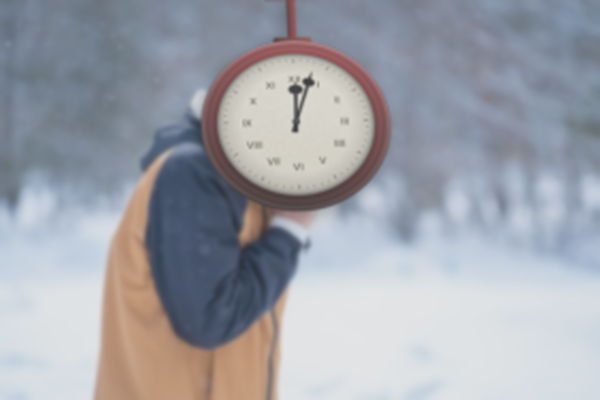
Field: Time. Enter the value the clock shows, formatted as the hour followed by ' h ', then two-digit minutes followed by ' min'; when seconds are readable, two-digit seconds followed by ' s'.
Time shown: 12 h 03 min
